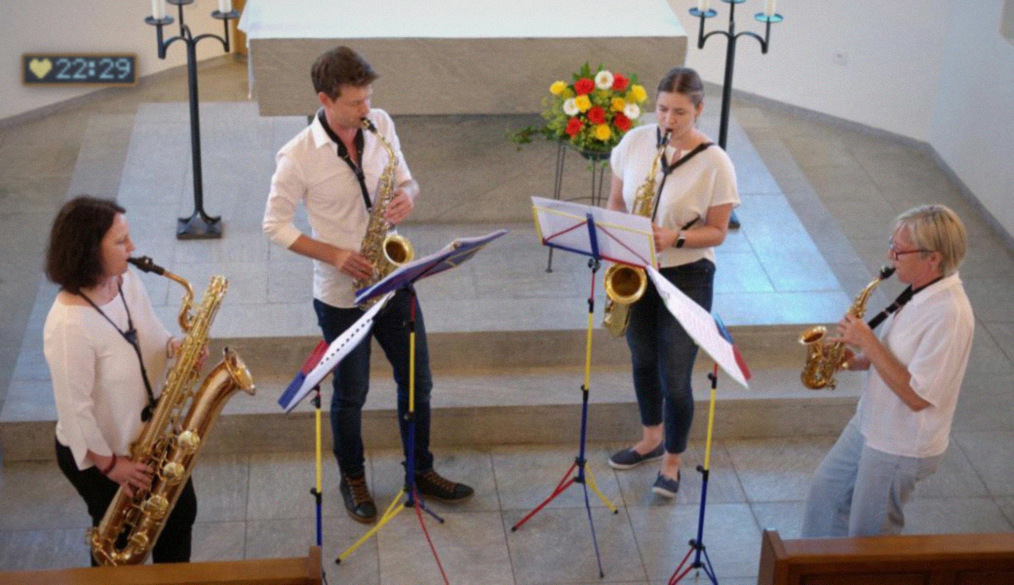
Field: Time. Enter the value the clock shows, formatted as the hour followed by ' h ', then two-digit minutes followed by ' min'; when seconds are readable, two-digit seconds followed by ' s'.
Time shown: 22 h 29 min
